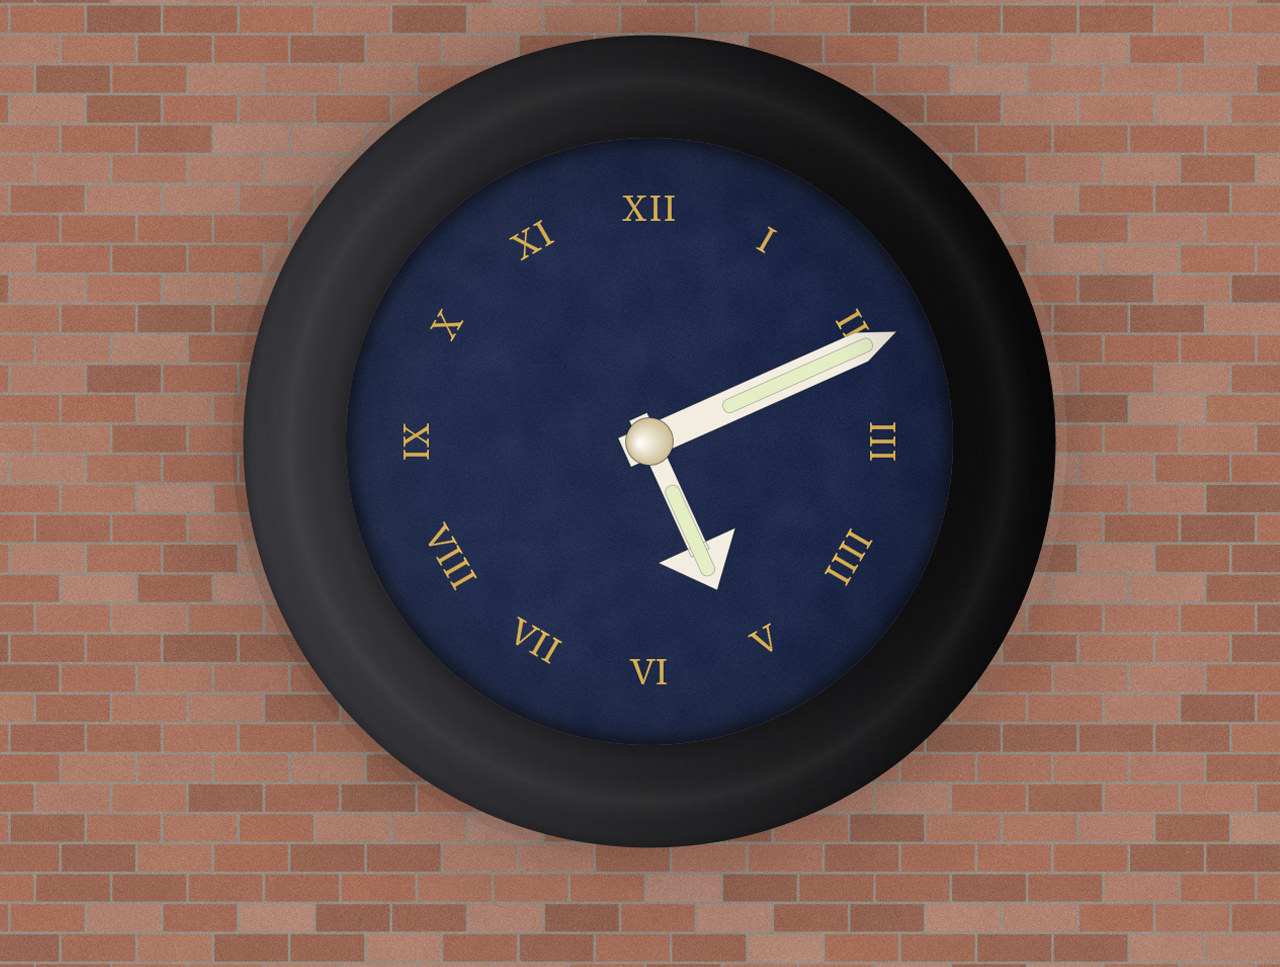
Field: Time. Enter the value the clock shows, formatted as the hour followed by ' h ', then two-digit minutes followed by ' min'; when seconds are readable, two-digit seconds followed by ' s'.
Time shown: 5 h 11 min
